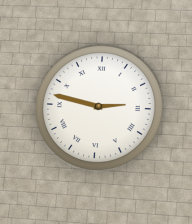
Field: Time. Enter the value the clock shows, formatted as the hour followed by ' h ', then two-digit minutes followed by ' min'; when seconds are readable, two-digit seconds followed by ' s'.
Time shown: 2 h 47 min
